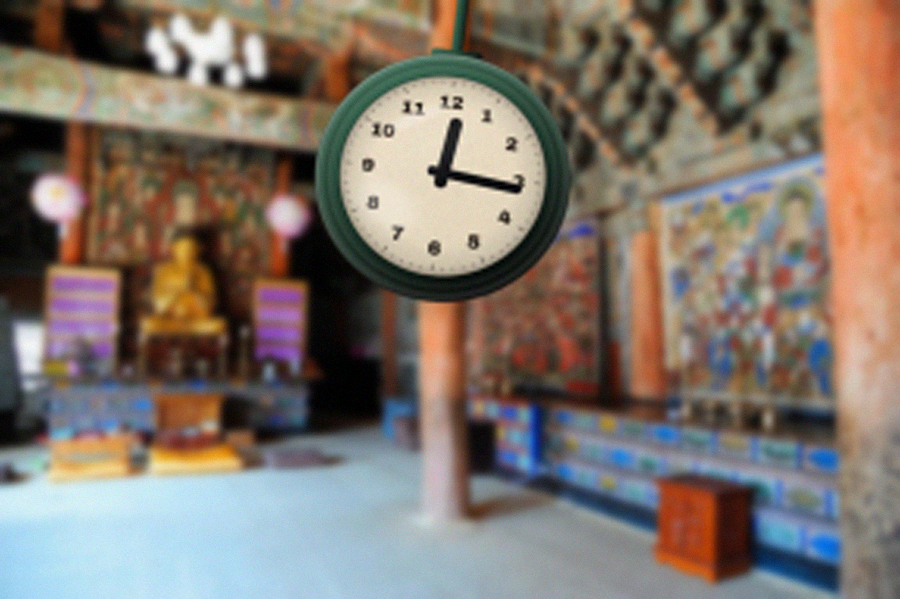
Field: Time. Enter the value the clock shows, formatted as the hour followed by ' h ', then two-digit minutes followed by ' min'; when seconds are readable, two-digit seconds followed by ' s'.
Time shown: 12 h 16 min
